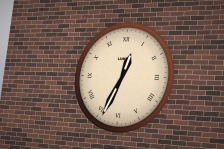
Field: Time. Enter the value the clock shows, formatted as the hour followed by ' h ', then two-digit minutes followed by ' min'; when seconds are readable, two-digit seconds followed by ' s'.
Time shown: 12 h 34 min
